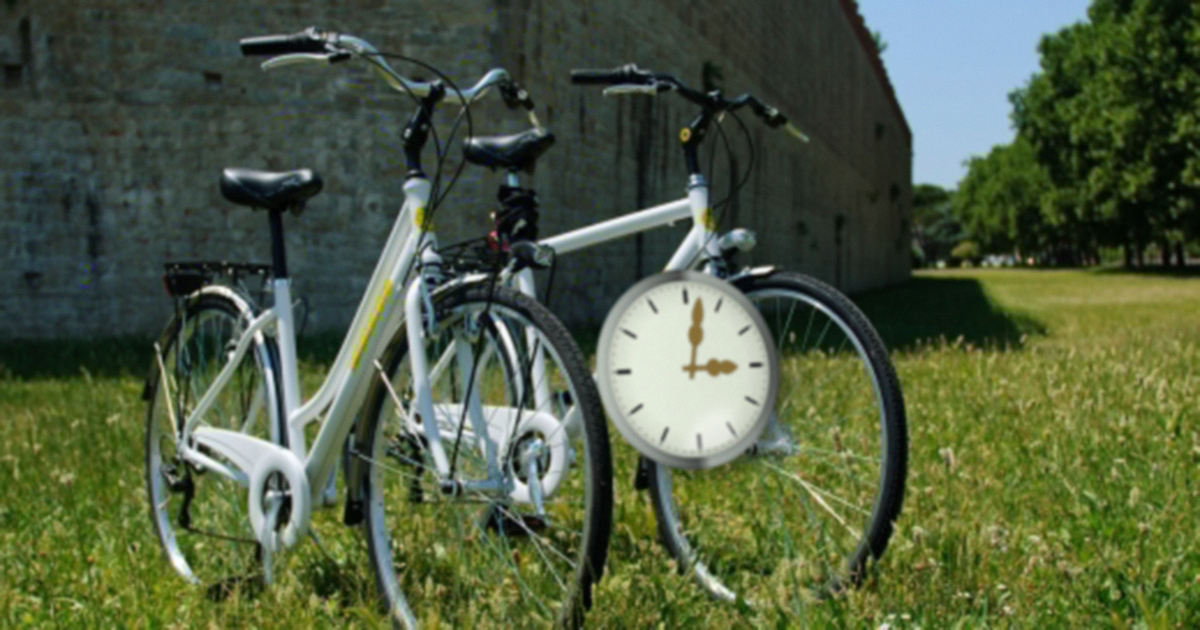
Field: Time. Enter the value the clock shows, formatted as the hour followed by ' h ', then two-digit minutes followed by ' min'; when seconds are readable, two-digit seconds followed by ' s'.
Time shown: 3 h 02 min
